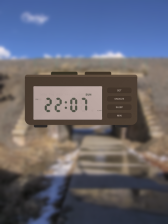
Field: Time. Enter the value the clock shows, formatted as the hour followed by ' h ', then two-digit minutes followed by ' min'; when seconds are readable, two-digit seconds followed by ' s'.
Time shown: 22 h 07 min
